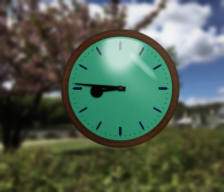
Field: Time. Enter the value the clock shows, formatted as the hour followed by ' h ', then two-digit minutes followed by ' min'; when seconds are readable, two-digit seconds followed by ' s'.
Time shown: 8 h 46 min
